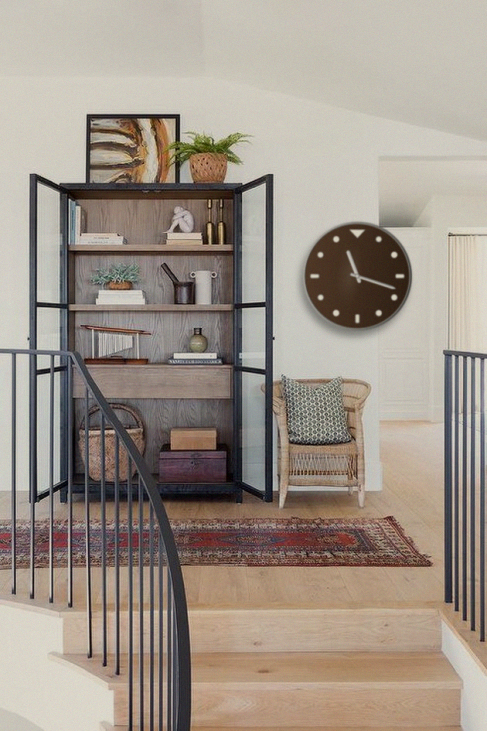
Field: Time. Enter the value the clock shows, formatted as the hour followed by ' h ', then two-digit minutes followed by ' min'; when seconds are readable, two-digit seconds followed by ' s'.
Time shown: 11 h 18 min
